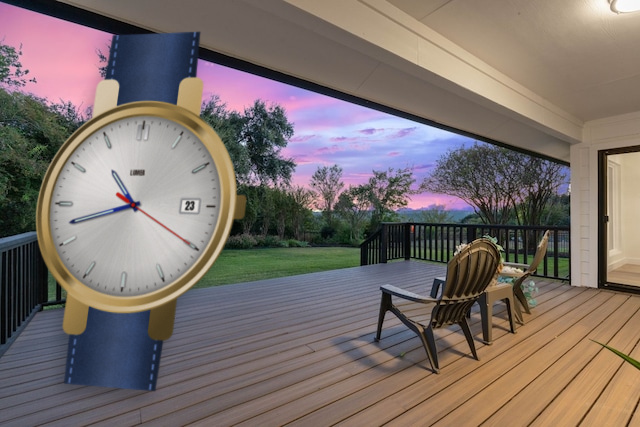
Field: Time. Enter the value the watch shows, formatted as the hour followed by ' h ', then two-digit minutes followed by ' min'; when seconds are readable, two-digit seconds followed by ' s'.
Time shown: 10 h 42 min 20 s
